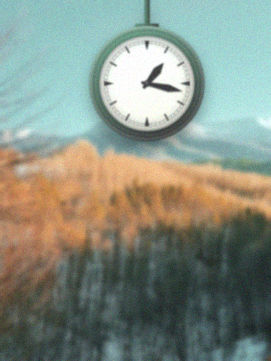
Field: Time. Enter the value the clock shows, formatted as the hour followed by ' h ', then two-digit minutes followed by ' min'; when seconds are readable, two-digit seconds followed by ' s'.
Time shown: 1 h 17 min
